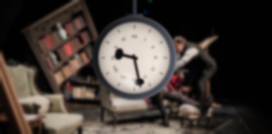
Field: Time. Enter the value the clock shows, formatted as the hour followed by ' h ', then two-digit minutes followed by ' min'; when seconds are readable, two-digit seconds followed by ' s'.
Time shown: 9 h 28 min
